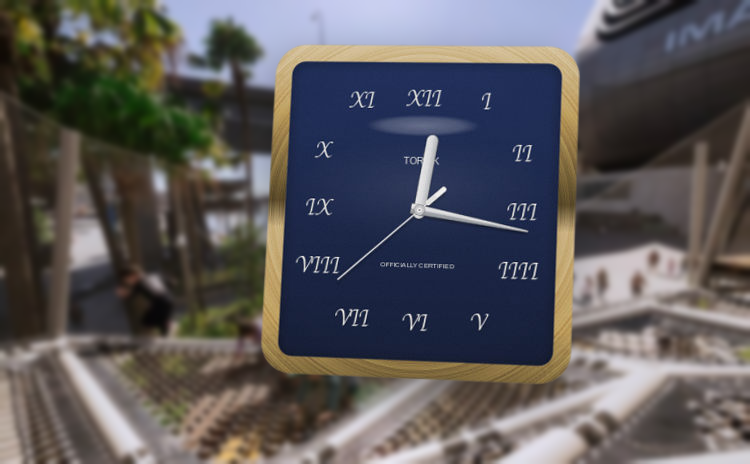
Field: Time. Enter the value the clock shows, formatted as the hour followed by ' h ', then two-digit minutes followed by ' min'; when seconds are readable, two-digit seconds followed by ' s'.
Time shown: 12 h 16 min 38 s
